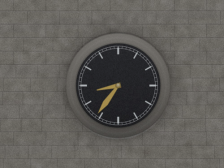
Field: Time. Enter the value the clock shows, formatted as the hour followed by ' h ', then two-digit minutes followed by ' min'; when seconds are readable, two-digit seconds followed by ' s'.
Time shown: 8 h 36 min
